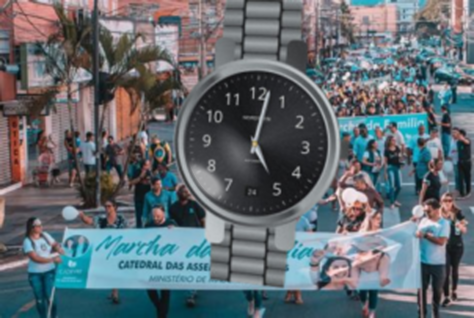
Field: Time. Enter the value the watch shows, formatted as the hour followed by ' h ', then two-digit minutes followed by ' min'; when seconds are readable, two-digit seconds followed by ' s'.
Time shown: 5 h 02 min
